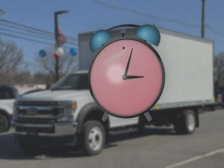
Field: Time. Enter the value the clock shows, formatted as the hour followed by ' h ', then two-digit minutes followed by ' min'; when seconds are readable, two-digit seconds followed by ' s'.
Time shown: 3 h 03 min
